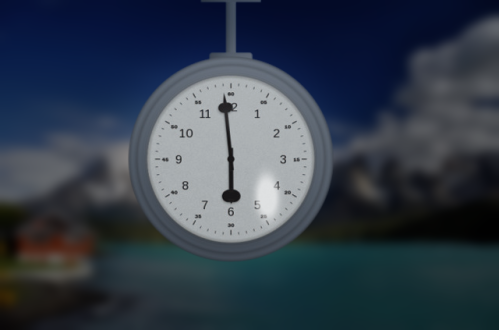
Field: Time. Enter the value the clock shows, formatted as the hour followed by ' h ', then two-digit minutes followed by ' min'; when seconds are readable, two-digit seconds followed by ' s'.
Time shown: 5 h 59 min
